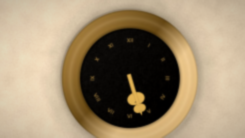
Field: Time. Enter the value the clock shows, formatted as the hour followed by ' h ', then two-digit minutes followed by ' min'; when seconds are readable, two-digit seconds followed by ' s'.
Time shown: 5 h 27 min
